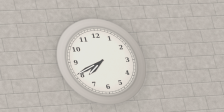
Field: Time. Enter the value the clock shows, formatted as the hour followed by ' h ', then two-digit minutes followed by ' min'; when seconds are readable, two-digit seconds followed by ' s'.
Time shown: 7 h 41 min
